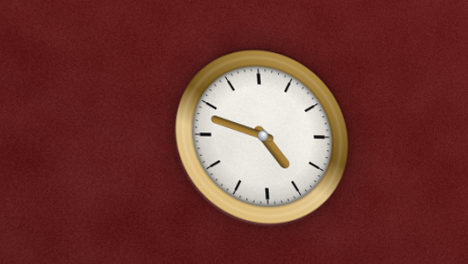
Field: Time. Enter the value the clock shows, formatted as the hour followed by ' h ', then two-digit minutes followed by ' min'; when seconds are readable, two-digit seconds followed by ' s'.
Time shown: 4 h 48 min
